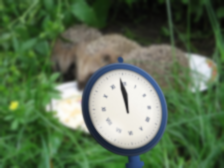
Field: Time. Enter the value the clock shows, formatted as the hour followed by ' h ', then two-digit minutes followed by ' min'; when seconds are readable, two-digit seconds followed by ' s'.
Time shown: 11 h 59 min
